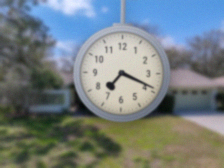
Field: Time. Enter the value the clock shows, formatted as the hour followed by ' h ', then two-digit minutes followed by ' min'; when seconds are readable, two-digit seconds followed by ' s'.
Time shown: 7 h 19 min
